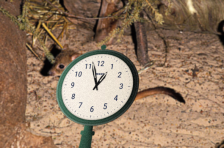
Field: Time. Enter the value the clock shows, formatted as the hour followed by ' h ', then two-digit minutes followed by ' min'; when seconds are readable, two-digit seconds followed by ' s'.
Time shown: 12 h 57 min
